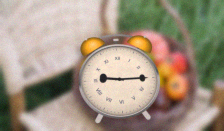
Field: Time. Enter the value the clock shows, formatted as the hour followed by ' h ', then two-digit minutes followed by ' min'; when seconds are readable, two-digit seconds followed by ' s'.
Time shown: 9 h 15 min
